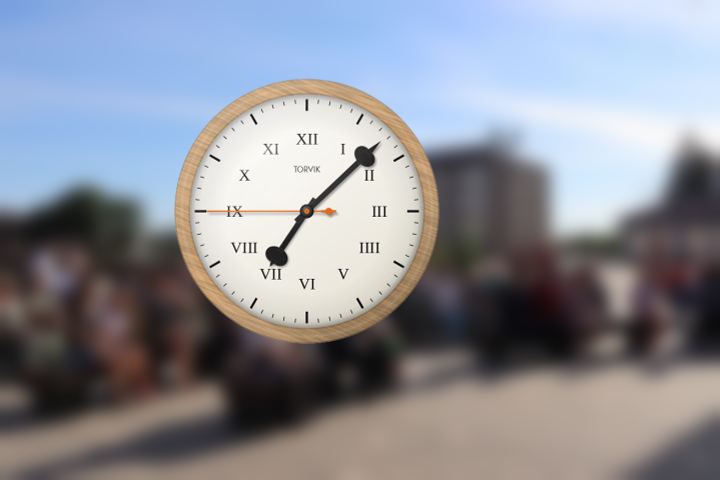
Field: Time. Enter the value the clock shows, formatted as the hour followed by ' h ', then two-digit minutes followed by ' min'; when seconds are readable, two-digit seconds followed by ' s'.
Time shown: 7 h 07 min 45 s
